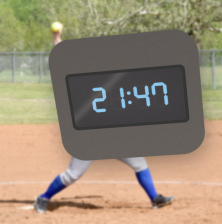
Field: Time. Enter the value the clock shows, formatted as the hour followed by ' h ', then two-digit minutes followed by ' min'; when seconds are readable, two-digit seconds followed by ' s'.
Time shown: 21 h 47 min
